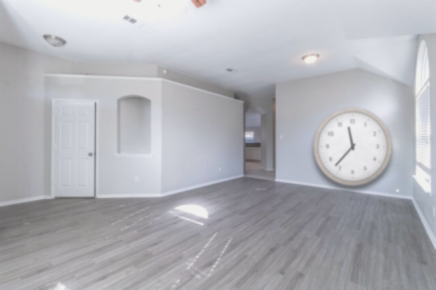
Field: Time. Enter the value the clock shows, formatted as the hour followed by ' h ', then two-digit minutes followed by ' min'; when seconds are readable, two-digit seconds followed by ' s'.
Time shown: 11 h 37 min
